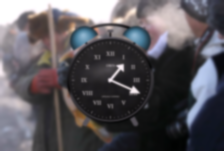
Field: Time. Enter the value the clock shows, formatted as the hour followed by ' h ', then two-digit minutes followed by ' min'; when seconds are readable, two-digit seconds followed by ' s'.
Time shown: 1 h 19 min
